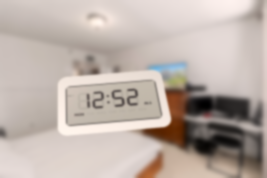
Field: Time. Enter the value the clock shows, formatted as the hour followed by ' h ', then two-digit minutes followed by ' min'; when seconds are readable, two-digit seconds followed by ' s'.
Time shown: 12 h 52 min
